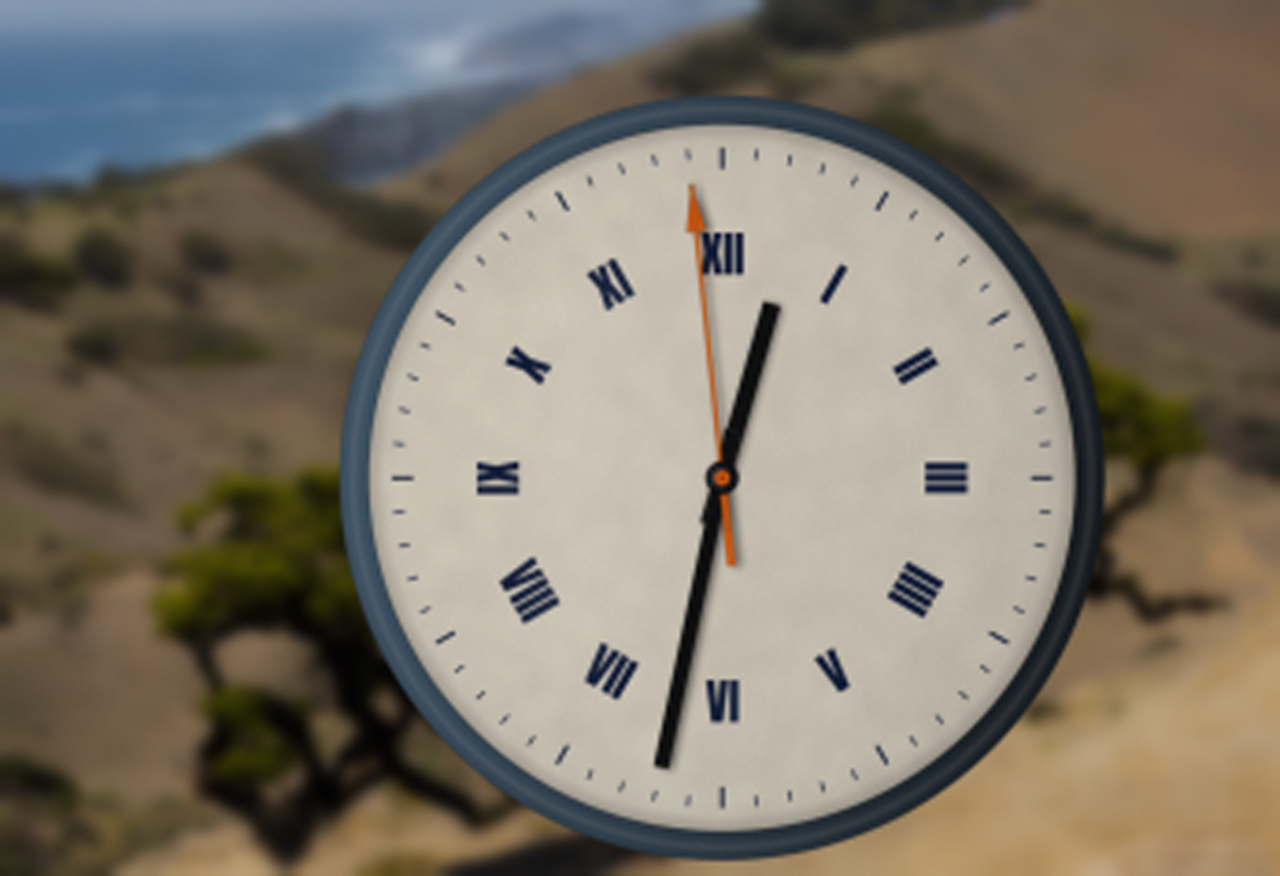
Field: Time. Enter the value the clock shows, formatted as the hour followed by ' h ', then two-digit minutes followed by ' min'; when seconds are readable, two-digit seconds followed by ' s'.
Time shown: 12 h 31 min 59 s
